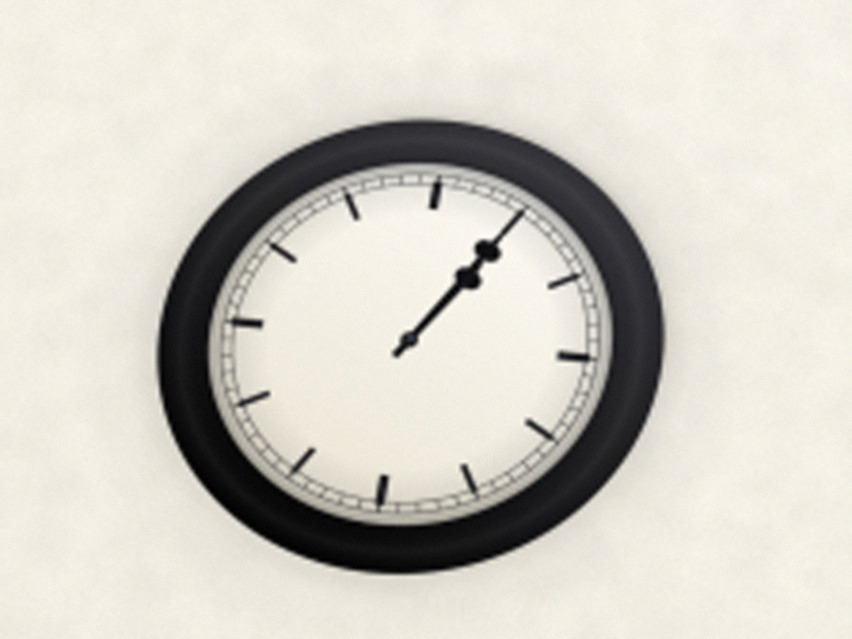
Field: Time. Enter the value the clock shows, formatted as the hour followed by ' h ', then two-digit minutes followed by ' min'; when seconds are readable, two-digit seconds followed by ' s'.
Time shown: 1 h 05 min
